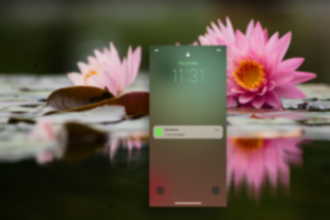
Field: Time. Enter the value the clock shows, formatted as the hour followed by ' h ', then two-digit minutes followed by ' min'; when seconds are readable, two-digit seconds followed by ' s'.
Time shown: 11 h 31 min
